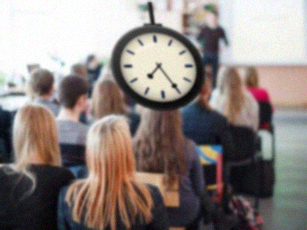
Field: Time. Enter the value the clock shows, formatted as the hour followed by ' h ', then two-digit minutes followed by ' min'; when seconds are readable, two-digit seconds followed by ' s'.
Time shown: 7 h 25 min
